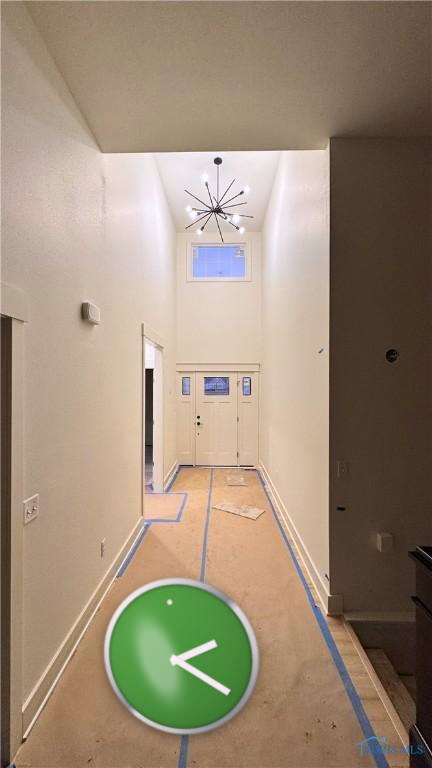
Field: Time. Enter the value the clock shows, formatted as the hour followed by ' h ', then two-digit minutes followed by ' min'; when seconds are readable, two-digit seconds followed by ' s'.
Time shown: 2 h 21 min
